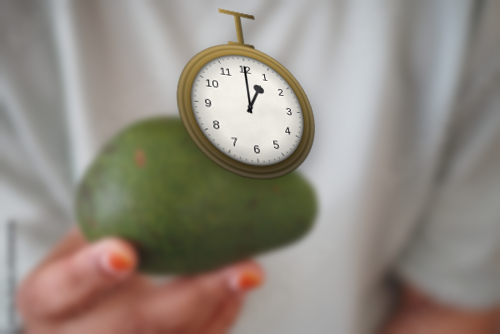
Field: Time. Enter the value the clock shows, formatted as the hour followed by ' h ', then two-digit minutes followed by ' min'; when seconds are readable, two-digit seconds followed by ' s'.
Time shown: 1 h 00 min
